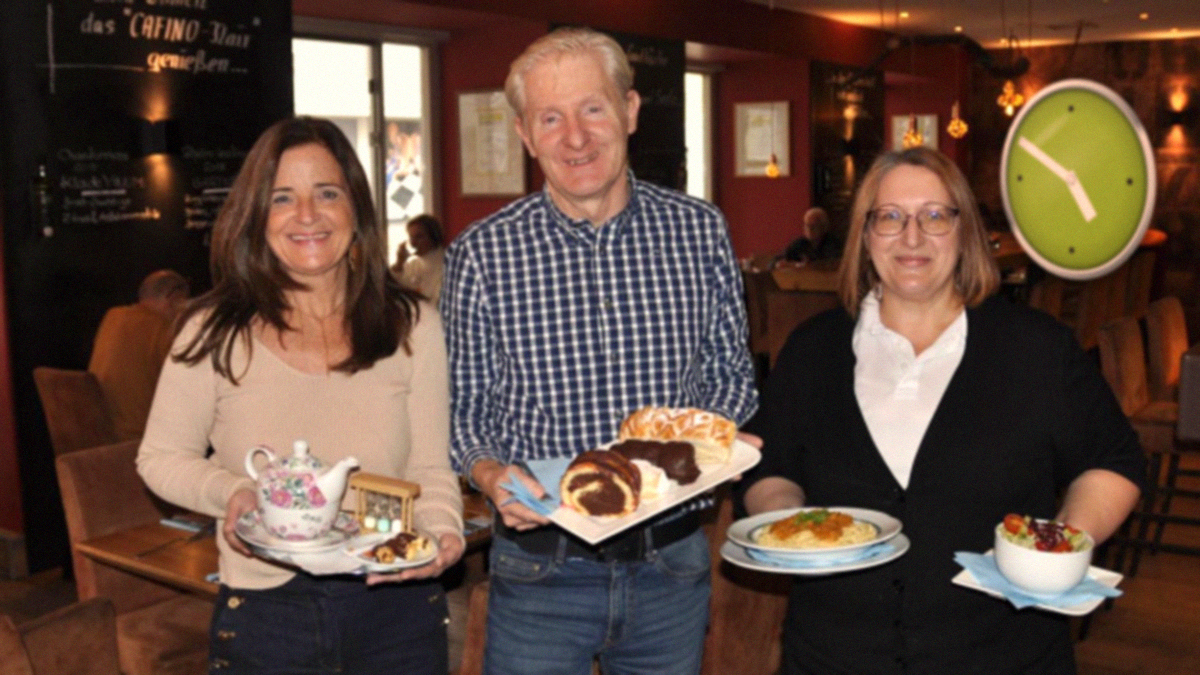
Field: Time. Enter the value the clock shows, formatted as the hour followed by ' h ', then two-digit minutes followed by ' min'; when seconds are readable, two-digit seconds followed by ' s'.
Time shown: 4 h 50 min
